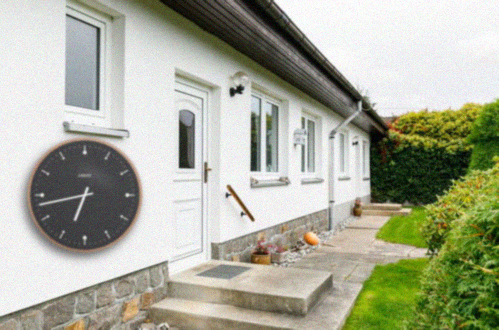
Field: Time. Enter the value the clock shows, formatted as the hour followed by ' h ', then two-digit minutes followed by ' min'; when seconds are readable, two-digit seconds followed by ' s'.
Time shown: 6 h 43 min
